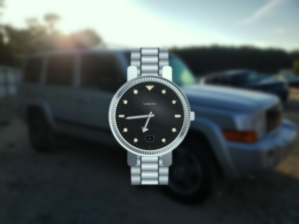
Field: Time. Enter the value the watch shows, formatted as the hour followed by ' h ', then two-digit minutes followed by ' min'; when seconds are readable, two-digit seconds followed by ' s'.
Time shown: 6 h 44 min
